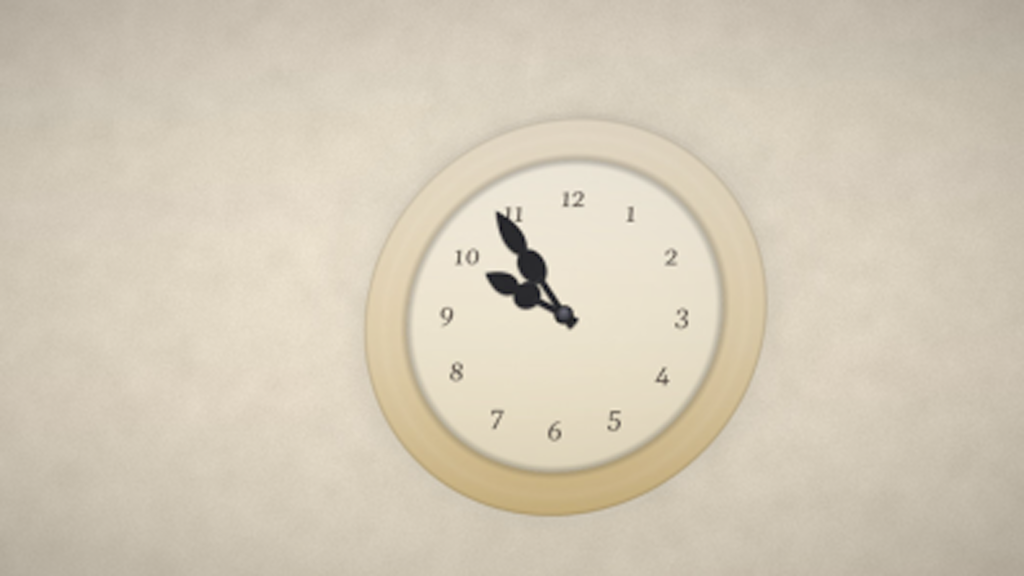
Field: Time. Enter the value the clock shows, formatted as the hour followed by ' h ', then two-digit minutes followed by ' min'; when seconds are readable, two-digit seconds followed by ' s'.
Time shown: 9 h 54 min
